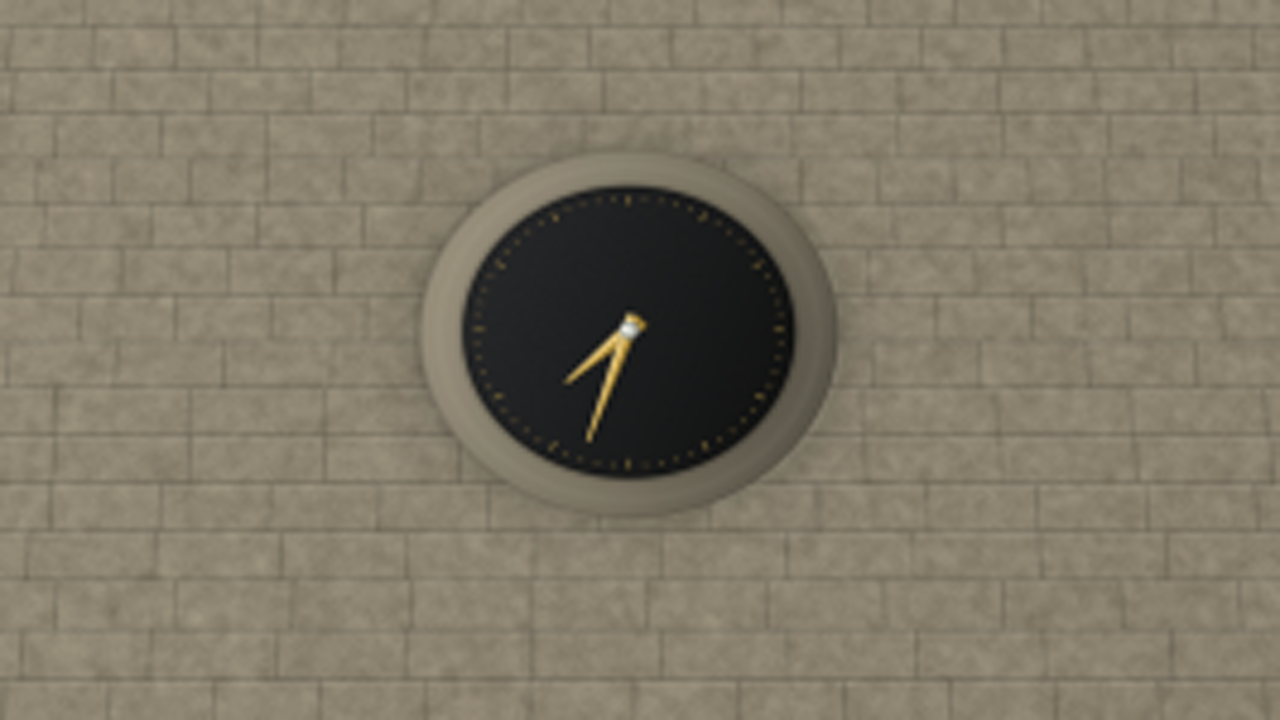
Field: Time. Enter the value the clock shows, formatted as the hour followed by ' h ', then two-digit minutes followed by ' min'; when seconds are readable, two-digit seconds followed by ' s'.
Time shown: 7 h 33 min
